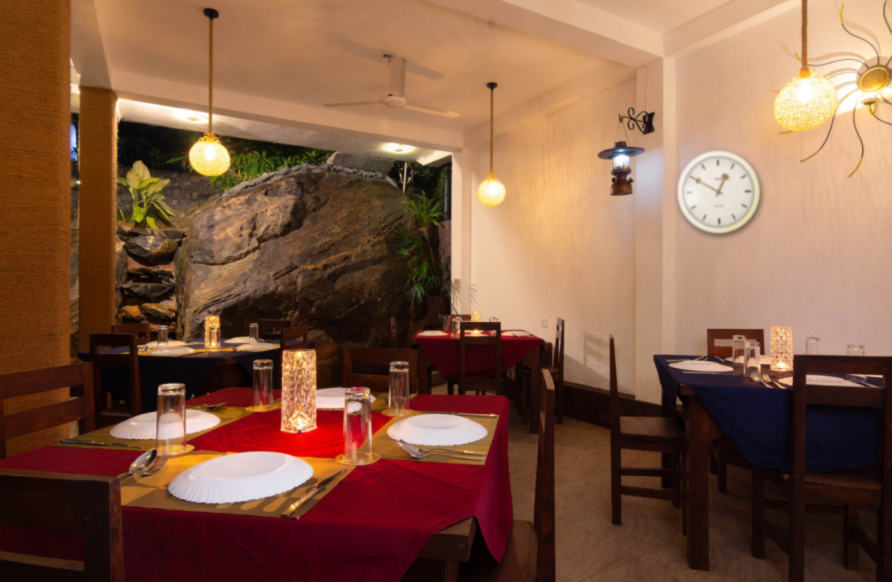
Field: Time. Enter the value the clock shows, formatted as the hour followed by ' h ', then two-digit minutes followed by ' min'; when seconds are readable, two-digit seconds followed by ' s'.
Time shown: 12 h 50 min
